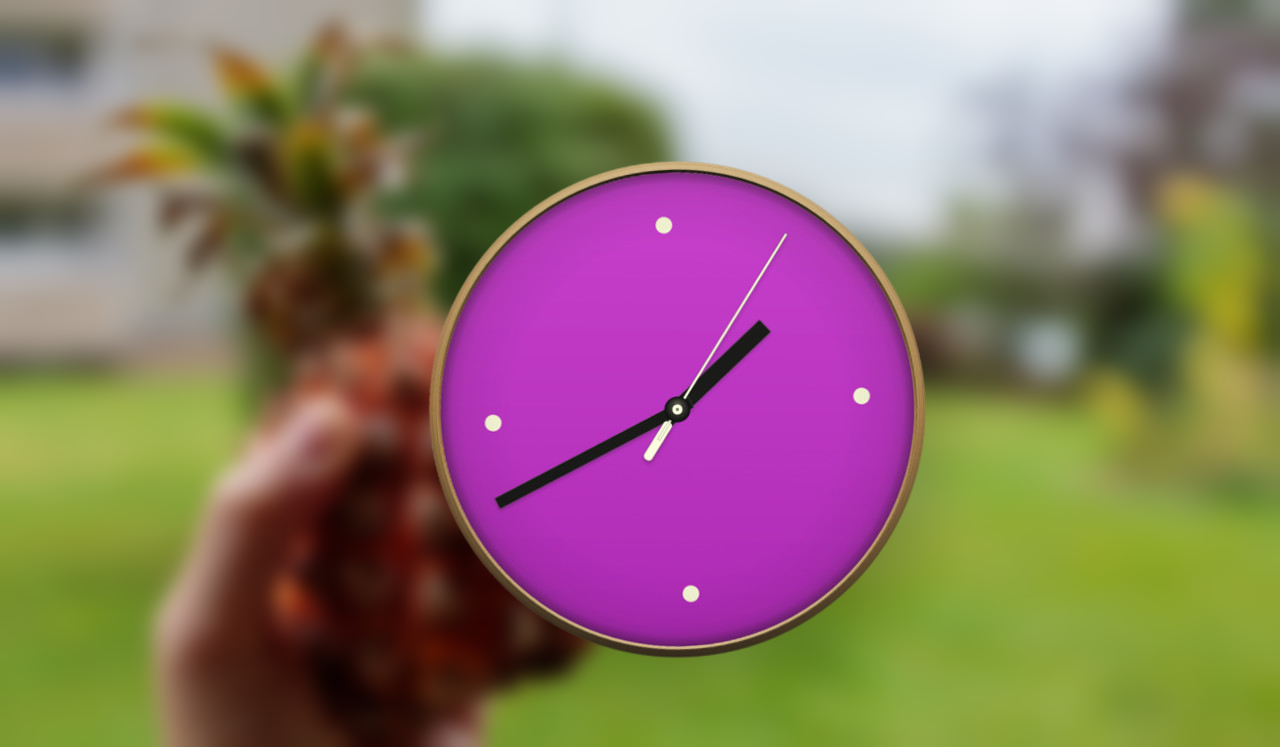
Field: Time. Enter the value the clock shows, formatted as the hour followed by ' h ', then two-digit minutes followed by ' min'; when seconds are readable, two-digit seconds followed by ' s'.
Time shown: 1 h 41 min 06 s
